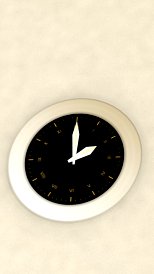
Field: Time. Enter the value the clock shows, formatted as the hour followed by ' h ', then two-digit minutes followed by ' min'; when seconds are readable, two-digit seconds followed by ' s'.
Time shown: 2 h 00 min
